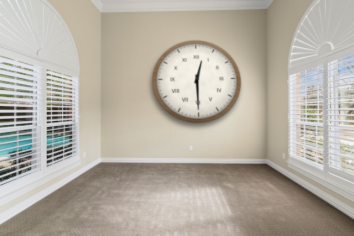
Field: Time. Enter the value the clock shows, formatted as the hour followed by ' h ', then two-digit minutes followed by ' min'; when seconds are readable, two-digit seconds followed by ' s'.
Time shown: 12 h 30 min
